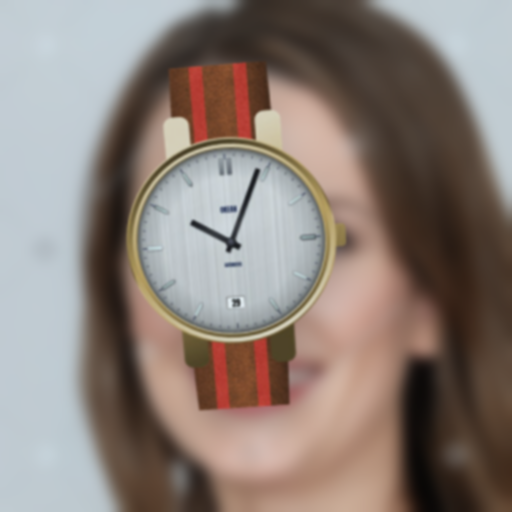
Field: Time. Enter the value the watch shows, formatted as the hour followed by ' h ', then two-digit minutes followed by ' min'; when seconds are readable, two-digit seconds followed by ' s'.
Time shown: 10 h 04 min
